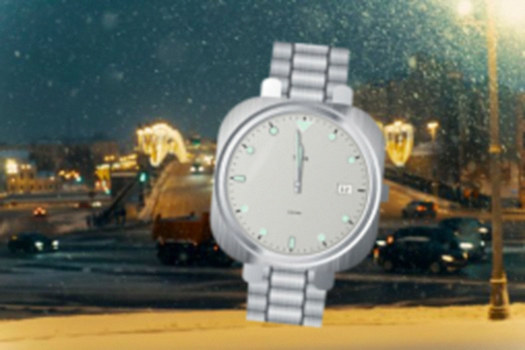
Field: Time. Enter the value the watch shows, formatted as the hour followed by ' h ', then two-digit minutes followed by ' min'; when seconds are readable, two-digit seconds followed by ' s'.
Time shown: 11 h 59 min
